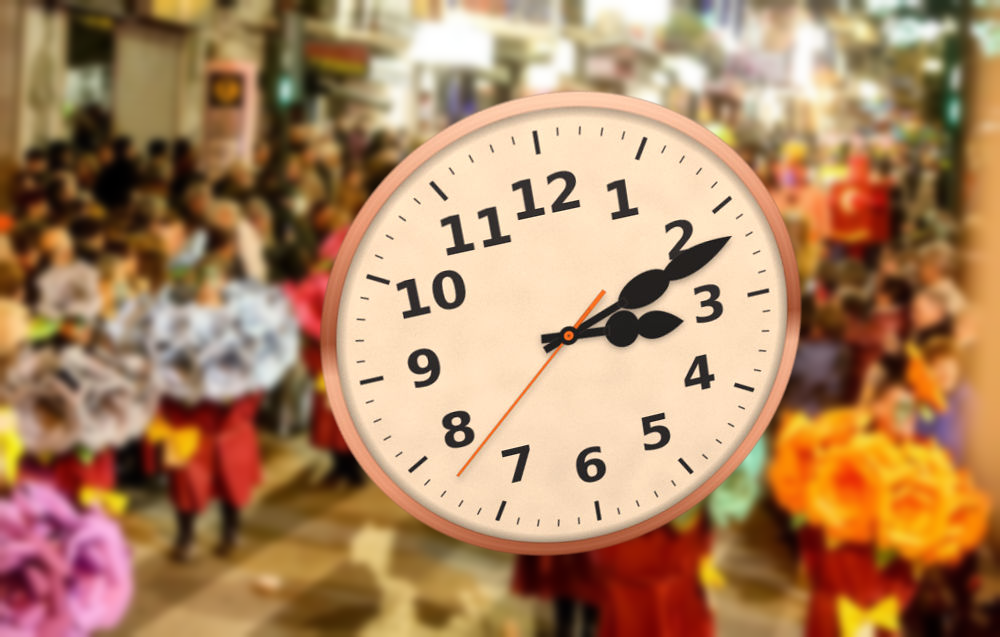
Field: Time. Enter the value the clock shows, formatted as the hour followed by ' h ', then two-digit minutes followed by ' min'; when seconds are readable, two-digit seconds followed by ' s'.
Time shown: 3 h 11 min 38 s
